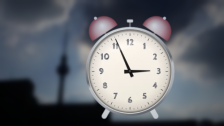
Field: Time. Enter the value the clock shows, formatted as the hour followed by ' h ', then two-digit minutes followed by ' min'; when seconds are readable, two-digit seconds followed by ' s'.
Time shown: 2 h 56 min
